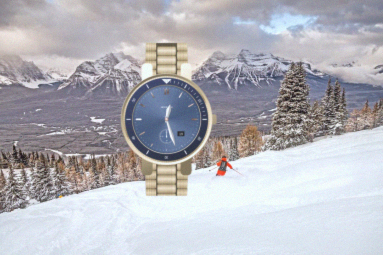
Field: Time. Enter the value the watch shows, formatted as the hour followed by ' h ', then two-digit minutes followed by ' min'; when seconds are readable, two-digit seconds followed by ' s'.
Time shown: 12 h 27 min
